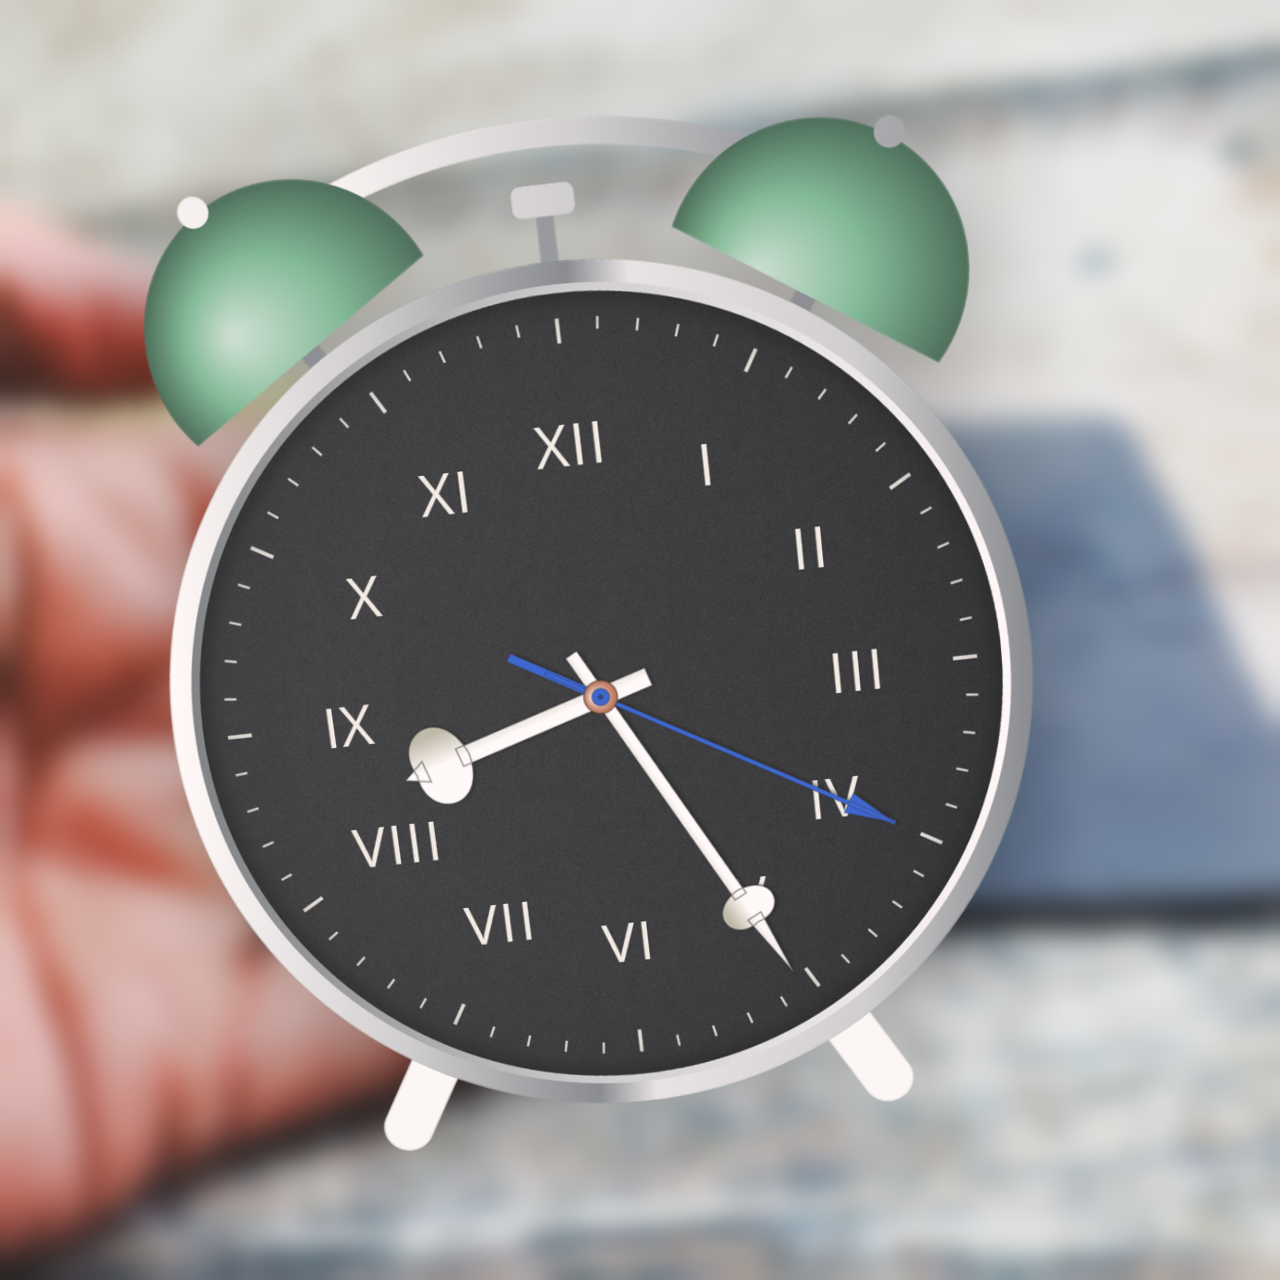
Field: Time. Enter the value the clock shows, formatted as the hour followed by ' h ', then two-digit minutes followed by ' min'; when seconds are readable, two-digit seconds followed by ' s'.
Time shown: 8 h 25 min 20 s
